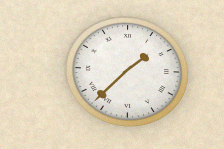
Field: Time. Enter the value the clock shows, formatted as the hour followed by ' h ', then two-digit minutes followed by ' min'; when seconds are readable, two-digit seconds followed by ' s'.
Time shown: 1 h 37 min
